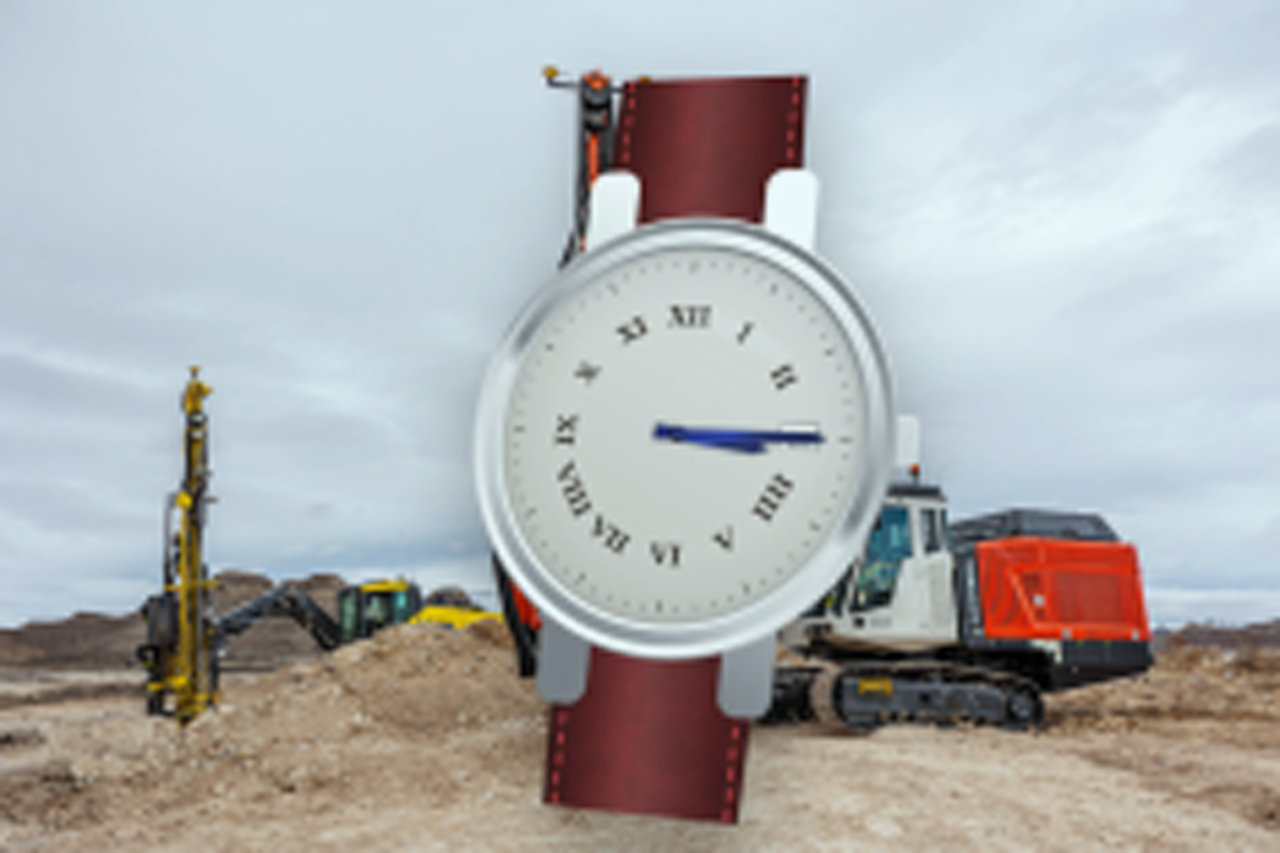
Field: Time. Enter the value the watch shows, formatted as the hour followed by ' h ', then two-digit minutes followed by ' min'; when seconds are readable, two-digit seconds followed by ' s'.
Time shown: 3 h 15 min
